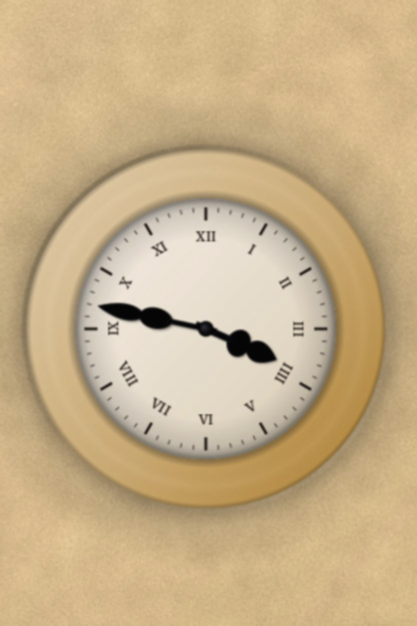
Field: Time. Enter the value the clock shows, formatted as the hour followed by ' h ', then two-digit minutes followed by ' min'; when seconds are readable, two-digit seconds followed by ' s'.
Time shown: 3 h 47 min
